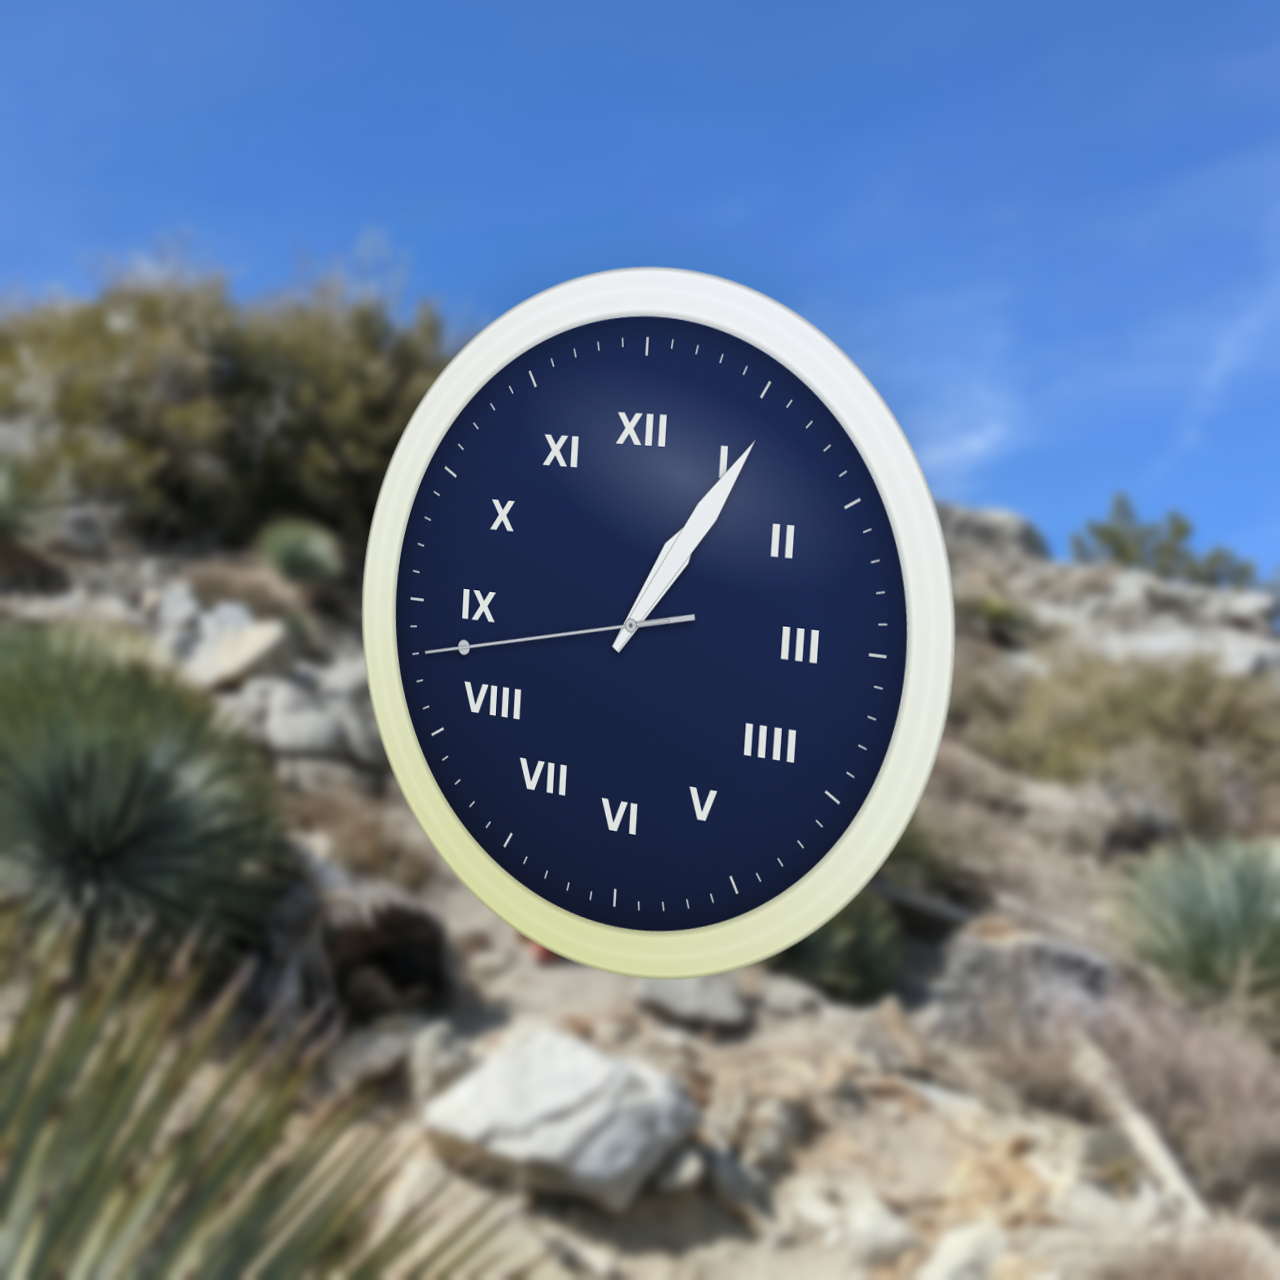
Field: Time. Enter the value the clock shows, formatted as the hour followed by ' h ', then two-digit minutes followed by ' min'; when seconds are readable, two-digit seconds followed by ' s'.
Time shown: 1 h 05 min 43 s
